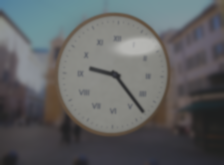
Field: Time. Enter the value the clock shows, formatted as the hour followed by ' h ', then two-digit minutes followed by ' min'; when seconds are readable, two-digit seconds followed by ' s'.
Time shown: 9 h 23 min
